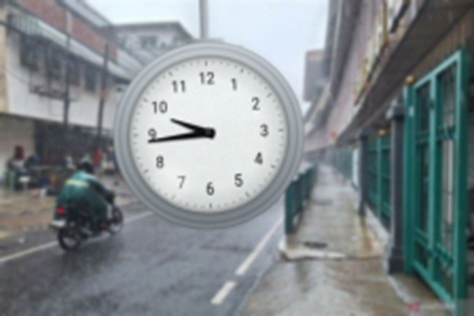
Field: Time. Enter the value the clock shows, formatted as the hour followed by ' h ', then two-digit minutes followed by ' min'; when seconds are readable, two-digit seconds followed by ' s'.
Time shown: 9 h 44 min
